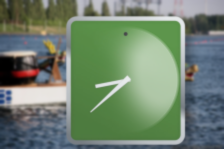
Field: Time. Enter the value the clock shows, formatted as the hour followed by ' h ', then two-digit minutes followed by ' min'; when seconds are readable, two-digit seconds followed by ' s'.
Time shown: 8 h 38 min
